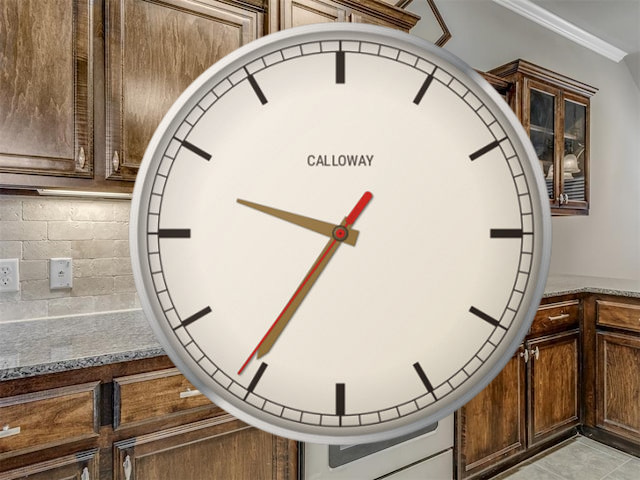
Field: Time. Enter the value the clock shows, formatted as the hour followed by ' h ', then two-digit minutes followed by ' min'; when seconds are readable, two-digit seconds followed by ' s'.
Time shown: 9 h 35 min 36 s
